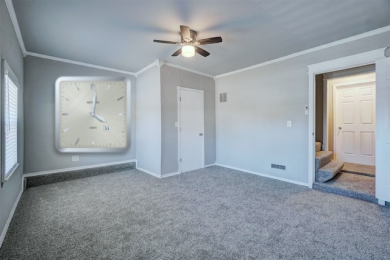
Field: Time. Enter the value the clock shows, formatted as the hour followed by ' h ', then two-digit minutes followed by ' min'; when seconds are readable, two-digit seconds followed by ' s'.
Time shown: 4 h 01 min
